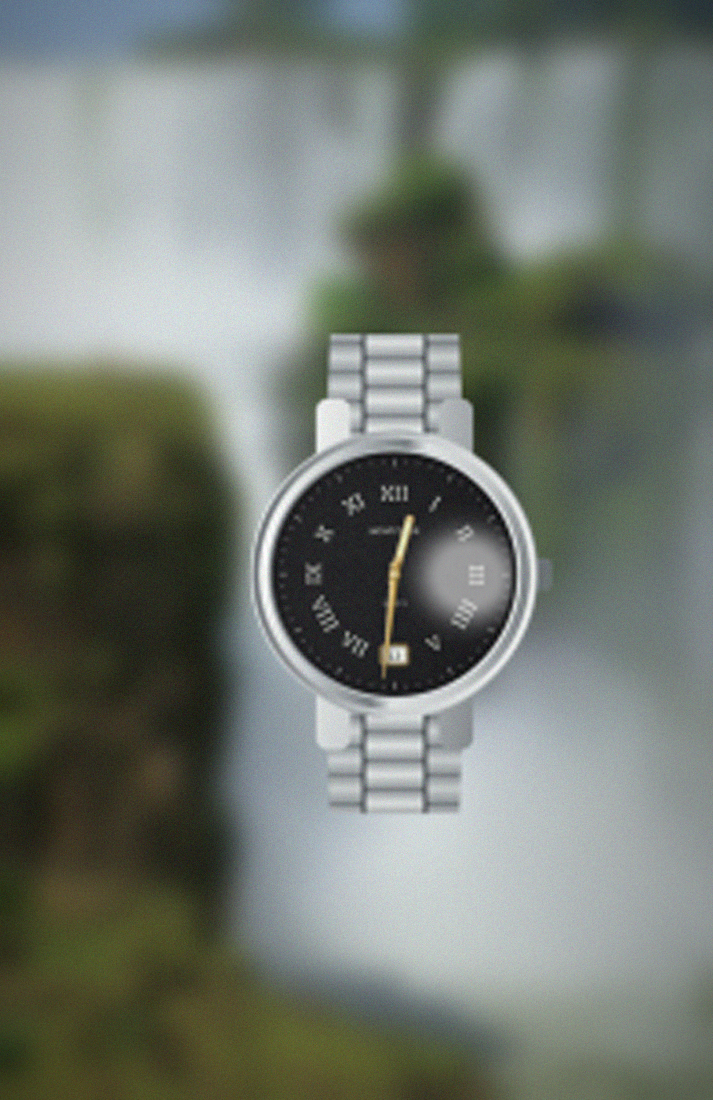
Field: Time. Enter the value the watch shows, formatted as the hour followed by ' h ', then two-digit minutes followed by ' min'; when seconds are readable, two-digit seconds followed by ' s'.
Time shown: 12 h 31 min
